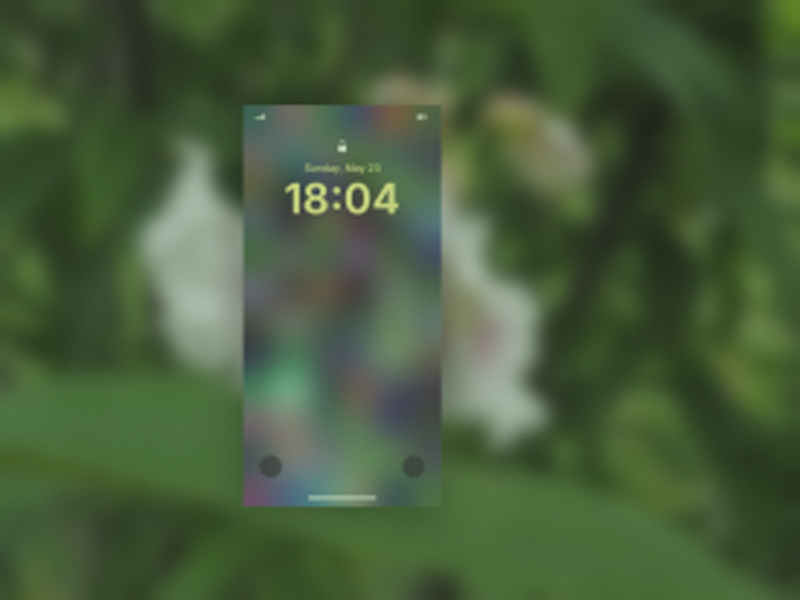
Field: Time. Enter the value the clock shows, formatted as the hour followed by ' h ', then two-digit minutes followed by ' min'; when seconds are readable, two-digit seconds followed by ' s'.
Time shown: 18 h 04 min
